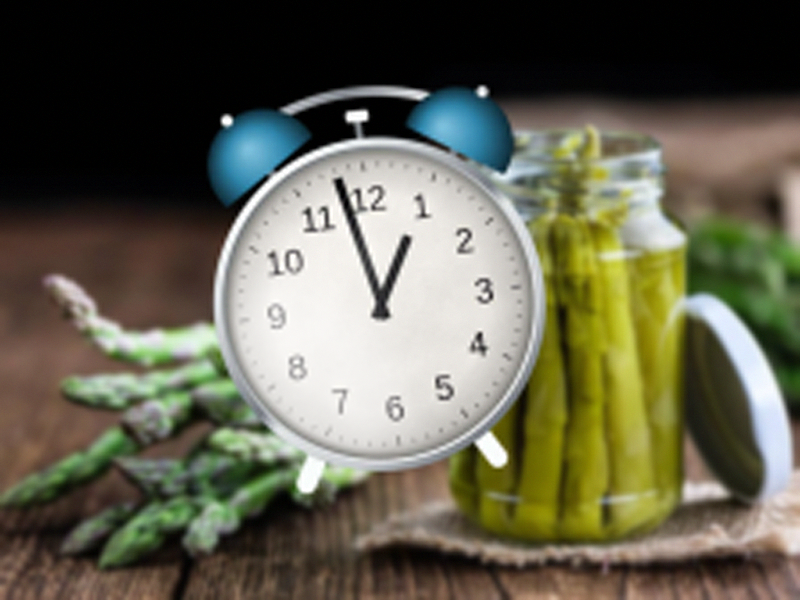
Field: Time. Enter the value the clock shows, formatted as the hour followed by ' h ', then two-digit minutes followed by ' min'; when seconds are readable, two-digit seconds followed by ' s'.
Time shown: 12 h 58 min
